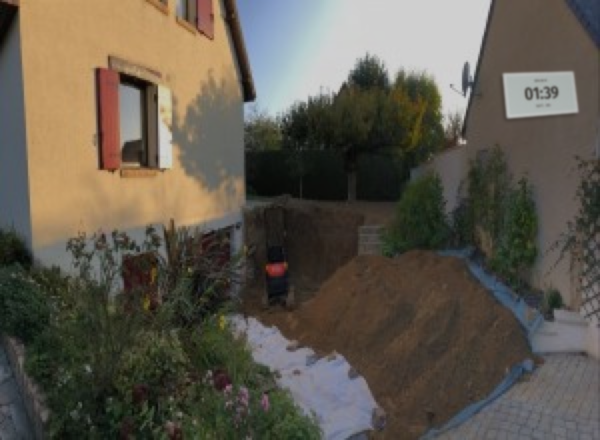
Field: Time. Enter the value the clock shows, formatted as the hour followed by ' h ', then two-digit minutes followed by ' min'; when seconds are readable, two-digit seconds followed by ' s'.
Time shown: 1 h 39 min
